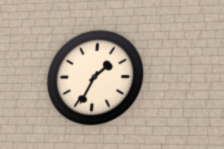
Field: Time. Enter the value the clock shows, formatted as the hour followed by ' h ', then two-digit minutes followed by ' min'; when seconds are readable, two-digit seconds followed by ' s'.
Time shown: 1 h 34 min
